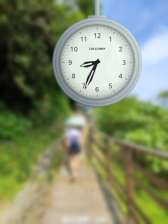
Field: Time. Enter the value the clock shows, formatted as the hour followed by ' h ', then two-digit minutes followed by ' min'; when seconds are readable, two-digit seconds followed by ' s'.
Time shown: 8 h 34 min
